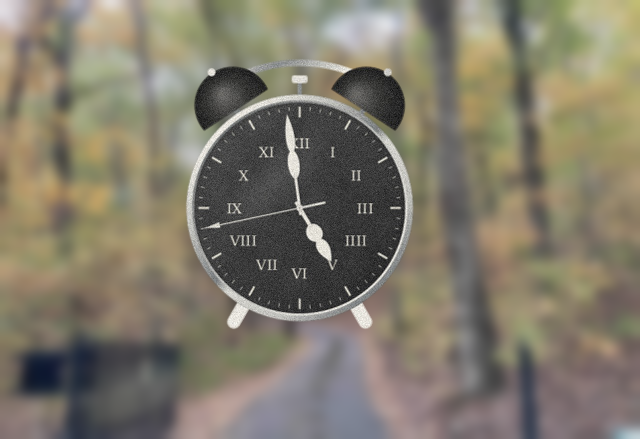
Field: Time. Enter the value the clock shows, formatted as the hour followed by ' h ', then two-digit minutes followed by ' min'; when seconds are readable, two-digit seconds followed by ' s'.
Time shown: 4 h 58 min 43 s
